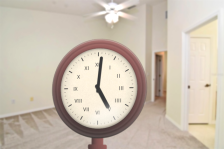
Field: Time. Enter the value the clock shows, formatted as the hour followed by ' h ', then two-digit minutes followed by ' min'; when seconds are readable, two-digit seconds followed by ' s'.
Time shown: 5 h 01 min
